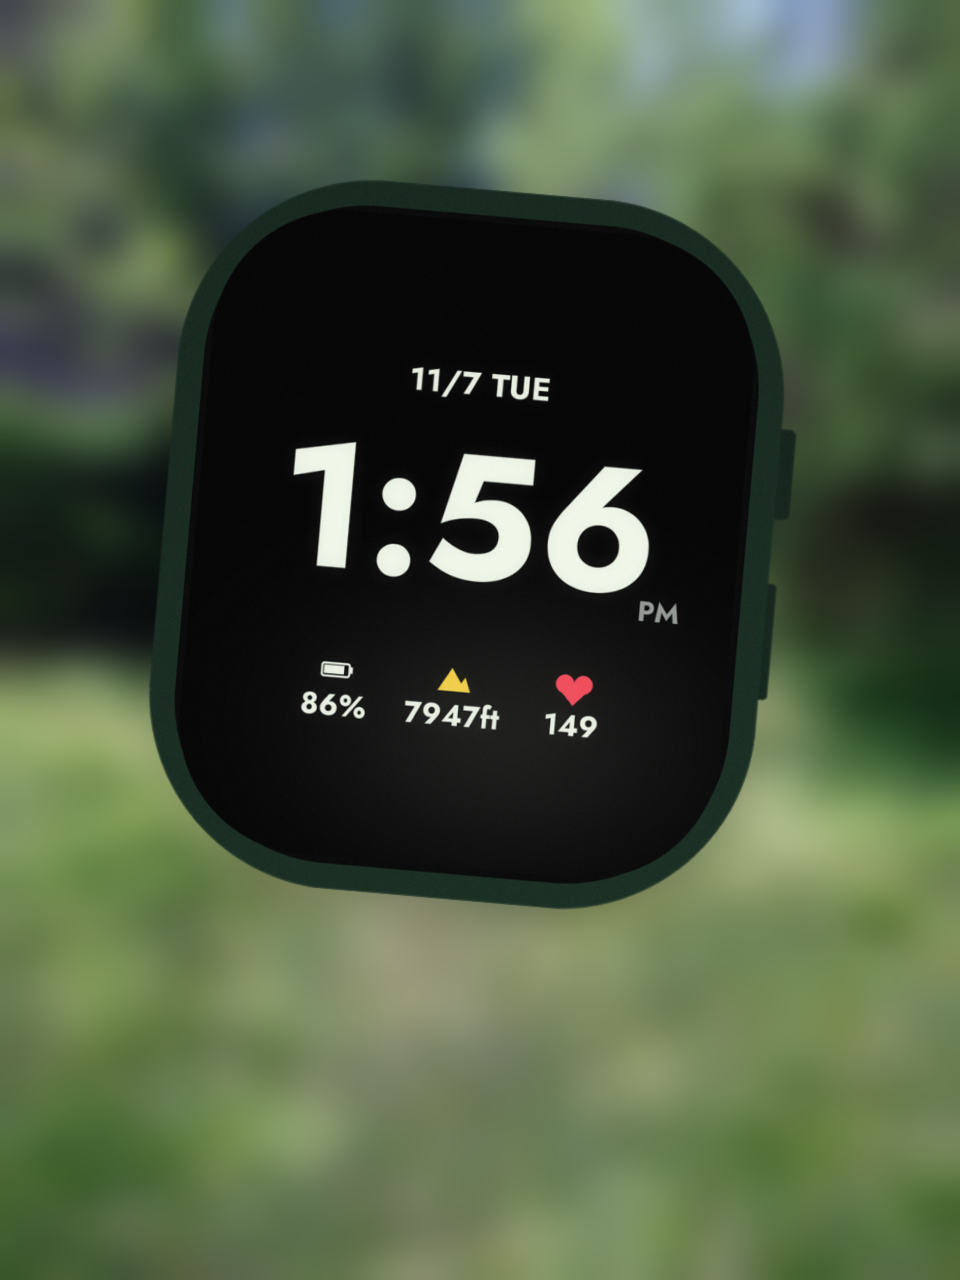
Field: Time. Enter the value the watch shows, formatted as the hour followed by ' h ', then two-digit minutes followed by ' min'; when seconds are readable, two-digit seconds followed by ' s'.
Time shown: 1 h 56 min
